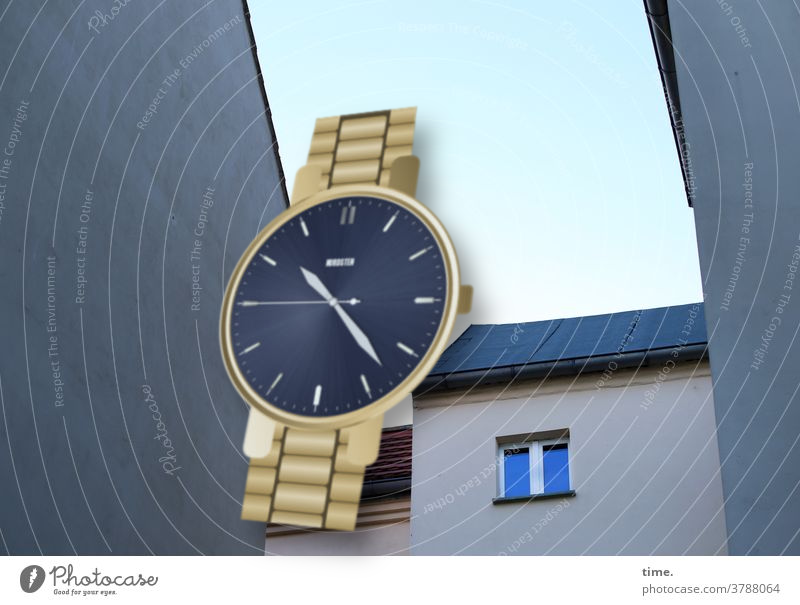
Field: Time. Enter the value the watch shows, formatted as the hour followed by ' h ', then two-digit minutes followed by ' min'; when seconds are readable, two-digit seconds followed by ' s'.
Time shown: 10 h 22 min 45 s
